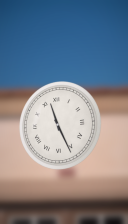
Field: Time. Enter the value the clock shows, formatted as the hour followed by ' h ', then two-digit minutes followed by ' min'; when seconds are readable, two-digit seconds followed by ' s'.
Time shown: 11 h 26 min
